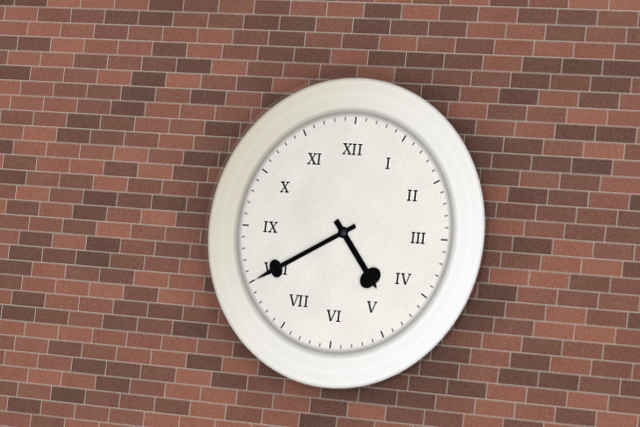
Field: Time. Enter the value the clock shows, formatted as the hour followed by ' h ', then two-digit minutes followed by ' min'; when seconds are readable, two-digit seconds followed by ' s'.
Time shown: 4 h 40 min
